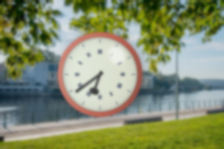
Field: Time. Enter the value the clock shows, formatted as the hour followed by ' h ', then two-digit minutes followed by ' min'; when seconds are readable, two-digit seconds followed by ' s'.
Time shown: 6 h 39 min
